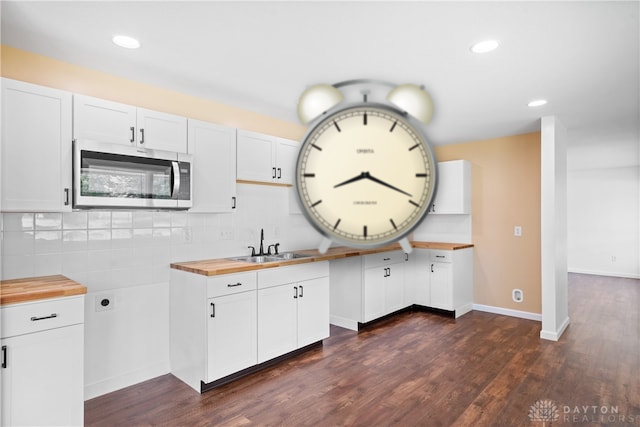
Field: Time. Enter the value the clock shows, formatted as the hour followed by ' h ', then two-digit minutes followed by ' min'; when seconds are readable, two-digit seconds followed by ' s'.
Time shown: 8 h 19 min
